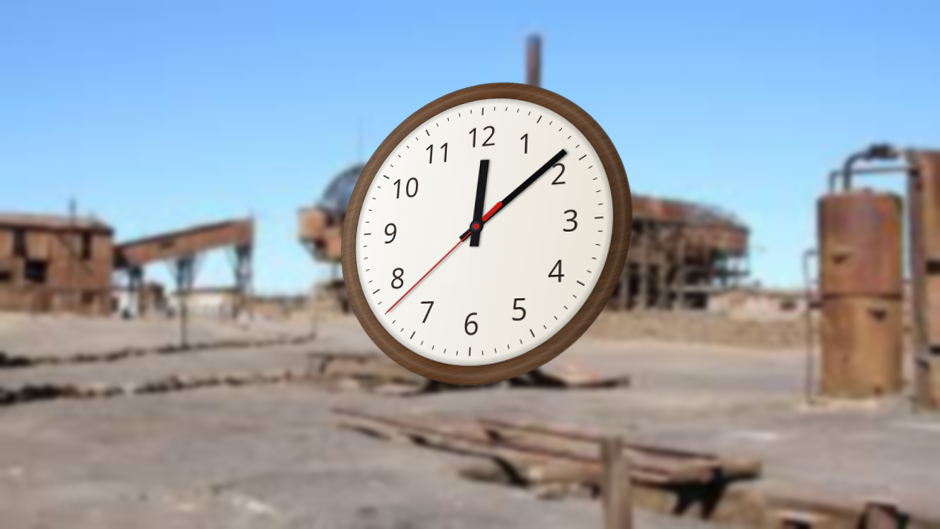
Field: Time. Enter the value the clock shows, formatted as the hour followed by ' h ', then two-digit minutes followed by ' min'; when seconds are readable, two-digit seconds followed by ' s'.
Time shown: 12 h 08 min 38 s
